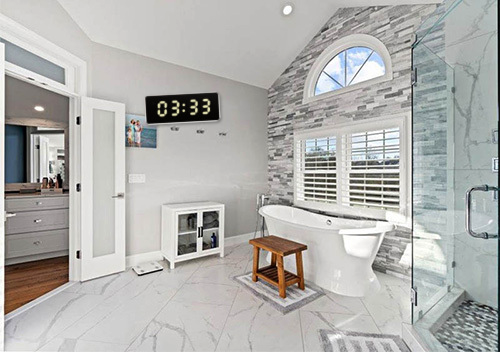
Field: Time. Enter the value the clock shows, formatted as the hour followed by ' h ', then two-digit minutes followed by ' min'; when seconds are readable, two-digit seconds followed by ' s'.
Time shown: 3 h 33 min
